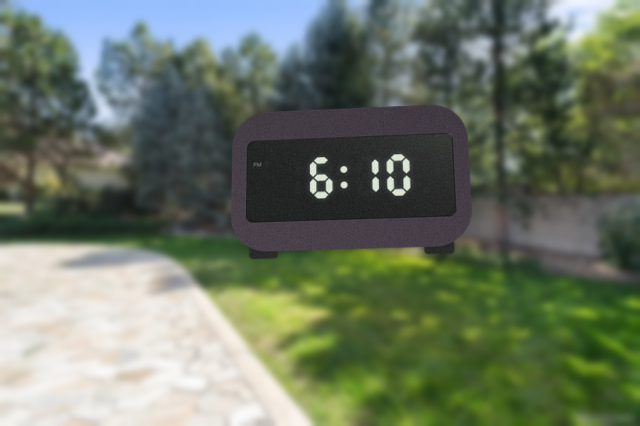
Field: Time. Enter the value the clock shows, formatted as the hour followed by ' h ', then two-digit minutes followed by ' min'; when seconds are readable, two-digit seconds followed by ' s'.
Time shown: 6 h 10 min
